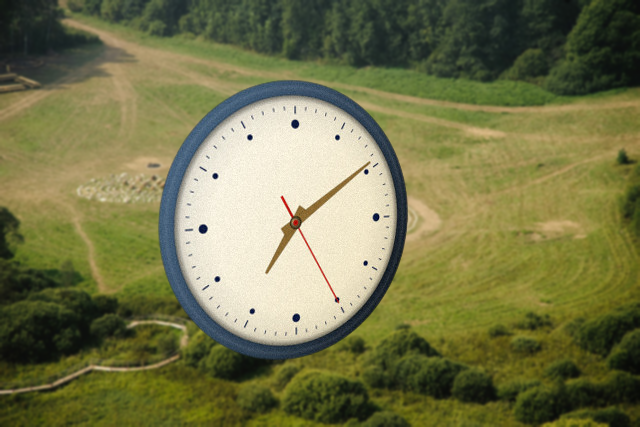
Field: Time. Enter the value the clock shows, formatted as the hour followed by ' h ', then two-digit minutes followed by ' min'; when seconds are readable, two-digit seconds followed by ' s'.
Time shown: 7 h 09 min 25 s
